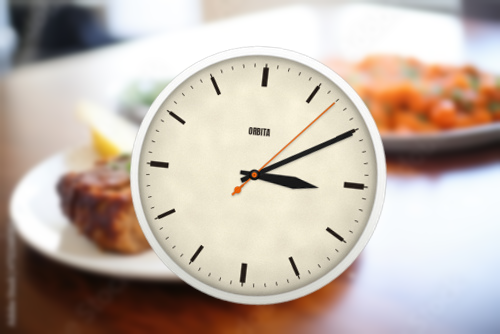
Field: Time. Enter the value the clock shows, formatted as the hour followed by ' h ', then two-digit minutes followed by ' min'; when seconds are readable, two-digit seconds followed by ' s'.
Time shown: 3 h 10 min 07 s
